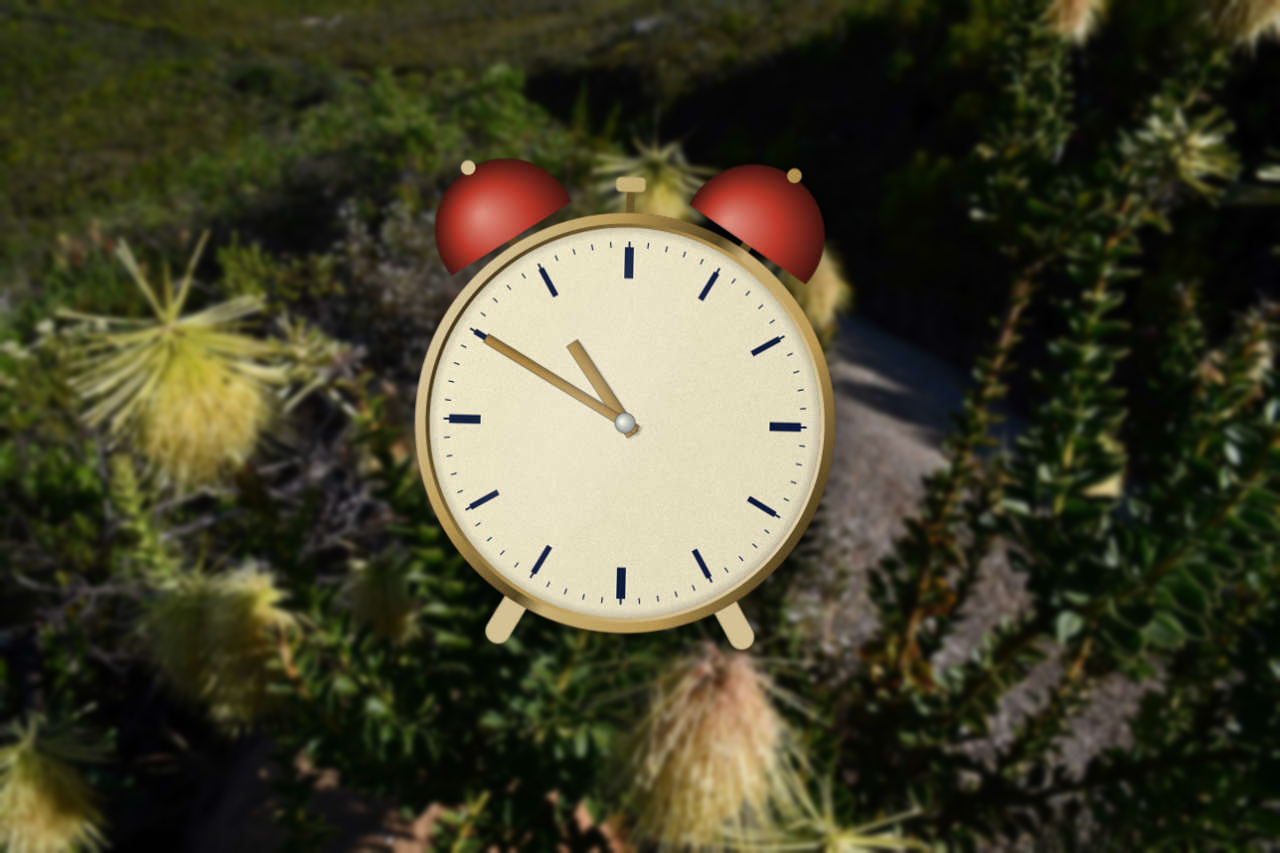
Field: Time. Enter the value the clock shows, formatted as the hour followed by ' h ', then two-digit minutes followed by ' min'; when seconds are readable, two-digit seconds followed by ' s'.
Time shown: 10 h 50 min
